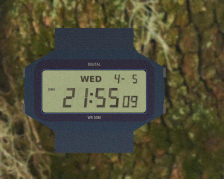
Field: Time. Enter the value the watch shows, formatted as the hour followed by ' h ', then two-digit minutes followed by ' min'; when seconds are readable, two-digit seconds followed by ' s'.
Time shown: 21 h 55 min 09 s
